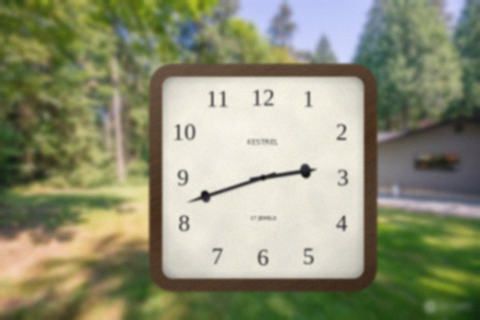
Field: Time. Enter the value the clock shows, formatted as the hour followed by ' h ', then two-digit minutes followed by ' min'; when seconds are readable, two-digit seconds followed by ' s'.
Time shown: 2 h 42 min
